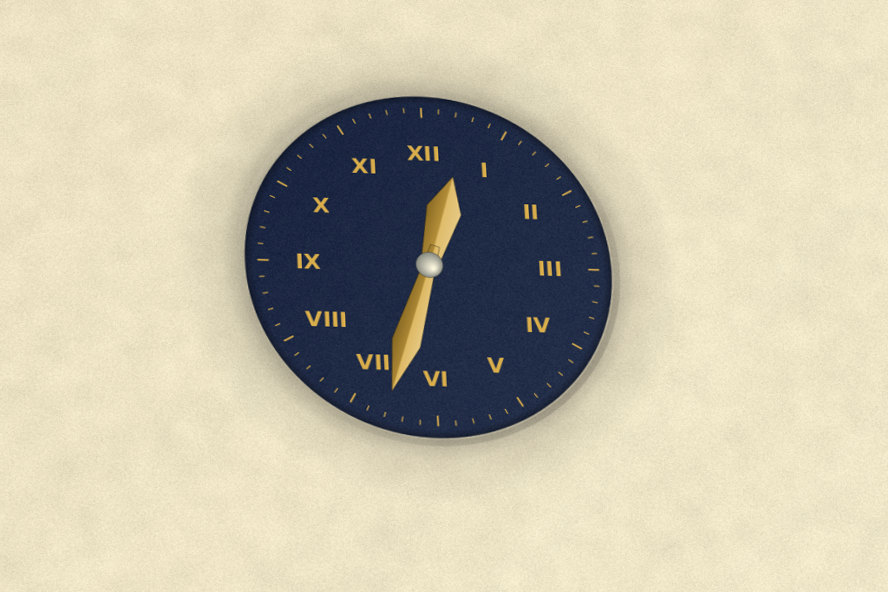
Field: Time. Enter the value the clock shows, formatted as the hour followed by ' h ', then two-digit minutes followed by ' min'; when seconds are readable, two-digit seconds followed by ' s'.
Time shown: 12 h 33 min
